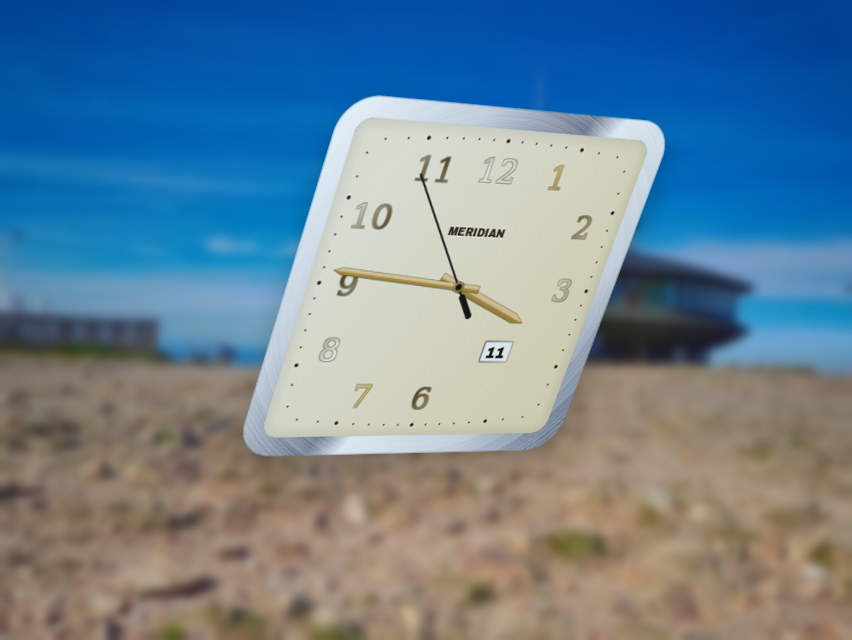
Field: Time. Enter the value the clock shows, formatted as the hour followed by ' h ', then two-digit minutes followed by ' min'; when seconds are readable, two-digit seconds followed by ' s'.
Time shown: 3 h 45 min 54 s
